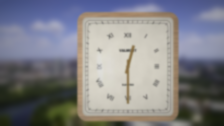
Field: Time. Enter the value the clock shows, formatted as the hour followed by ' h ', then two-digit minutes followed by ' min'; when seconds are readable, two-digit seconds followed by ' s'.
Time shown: 12 h 30 min
